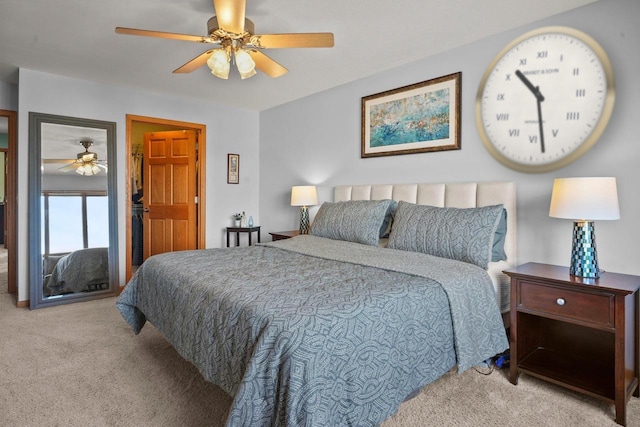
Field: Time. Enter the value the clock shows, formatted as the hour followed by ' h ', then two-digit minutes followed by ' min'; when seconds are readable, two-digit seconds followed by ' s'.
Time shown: 10 h 28 min
